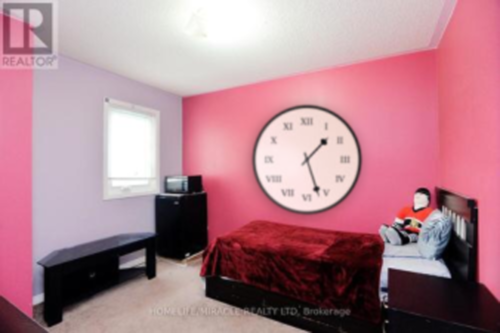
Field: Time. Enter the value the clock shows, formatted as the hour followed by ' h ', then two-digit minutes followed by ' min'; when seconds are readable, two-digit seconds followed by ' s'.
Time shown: 1 h 27 min
